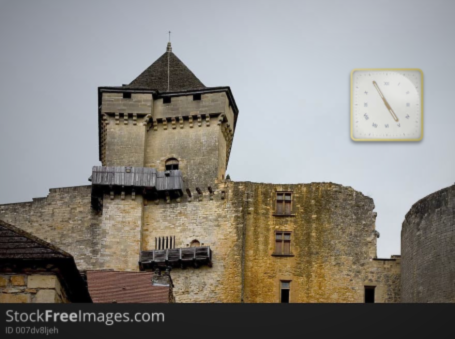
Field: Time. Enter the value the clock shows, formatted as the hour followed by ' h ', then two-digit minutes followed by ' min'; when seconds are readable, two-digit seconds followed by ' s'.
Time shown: 4 h 55 min
